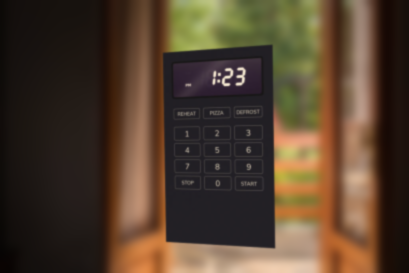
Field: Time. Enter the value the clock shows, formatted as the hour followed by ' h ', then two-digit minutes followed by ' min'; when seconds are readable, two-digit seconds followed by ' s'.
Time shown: 1 h 23 min
